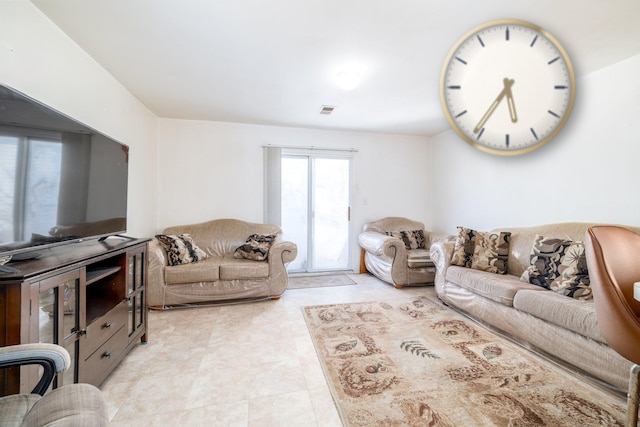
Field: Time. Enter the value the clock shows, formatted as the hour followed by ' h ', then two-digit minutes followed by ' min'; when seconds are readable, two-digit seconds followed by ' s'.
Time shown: 5 h 36 min
